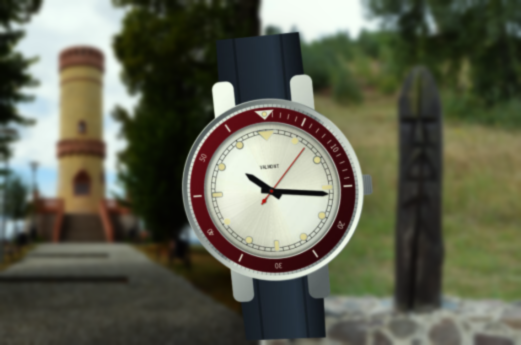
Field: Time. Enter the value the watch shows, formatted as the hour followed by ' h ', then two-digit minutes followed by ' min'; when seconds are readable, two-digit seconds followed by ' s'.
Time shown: 10 h 16 min 07 s
